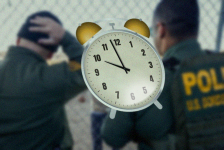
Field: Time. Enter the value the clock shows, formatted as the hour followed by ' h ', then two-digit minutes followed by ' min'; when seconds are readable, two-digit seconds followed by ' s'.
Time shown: 9 h 58 min
